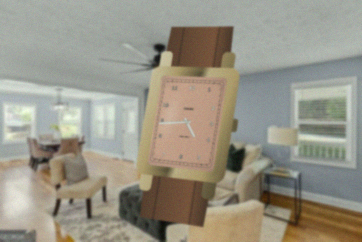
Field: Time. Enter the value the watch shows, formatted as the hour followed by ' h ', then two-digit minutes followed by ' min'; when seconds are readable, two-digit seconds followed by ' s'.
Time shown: 4 h 44 min
